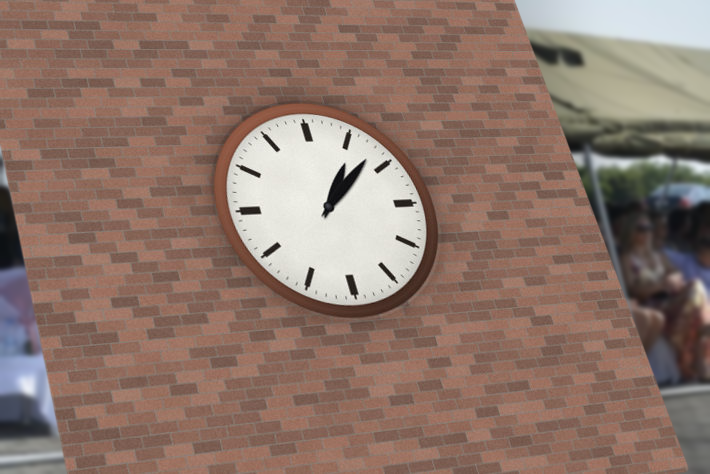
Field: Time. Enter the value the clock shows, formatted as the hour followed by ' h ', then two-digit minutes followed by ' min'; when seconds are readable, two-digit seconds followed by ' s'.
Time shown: 1 h 08 min
